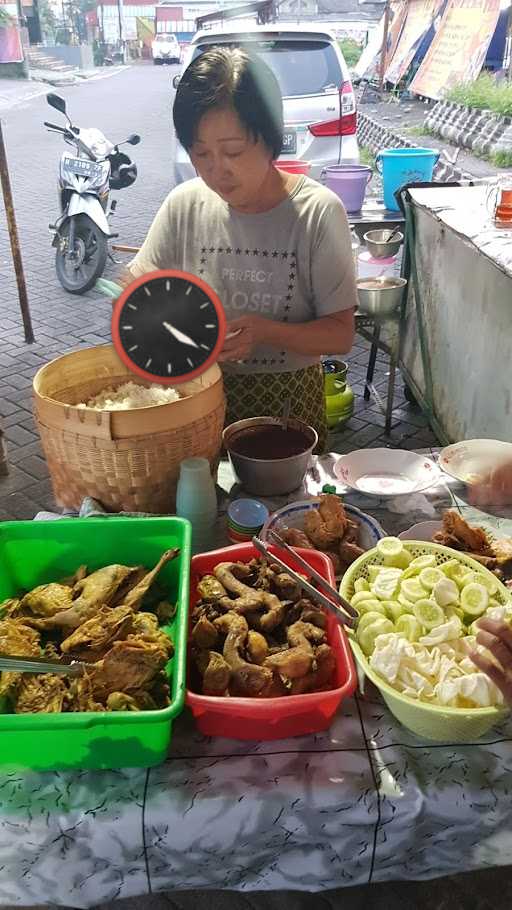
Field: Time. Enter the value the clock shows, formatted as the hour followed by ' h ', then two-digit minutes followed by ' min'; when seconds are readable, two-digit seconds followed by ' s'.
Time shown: 4 h 21 min
